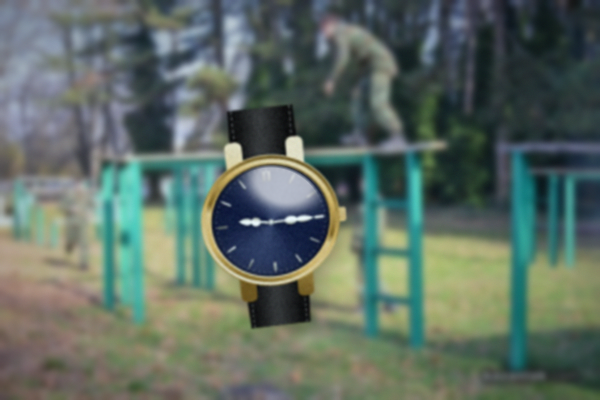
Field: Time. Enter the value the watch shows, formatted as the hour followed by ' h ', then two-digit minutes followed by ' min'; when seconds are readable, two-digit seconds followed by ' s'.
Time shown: 9 h 15 min
